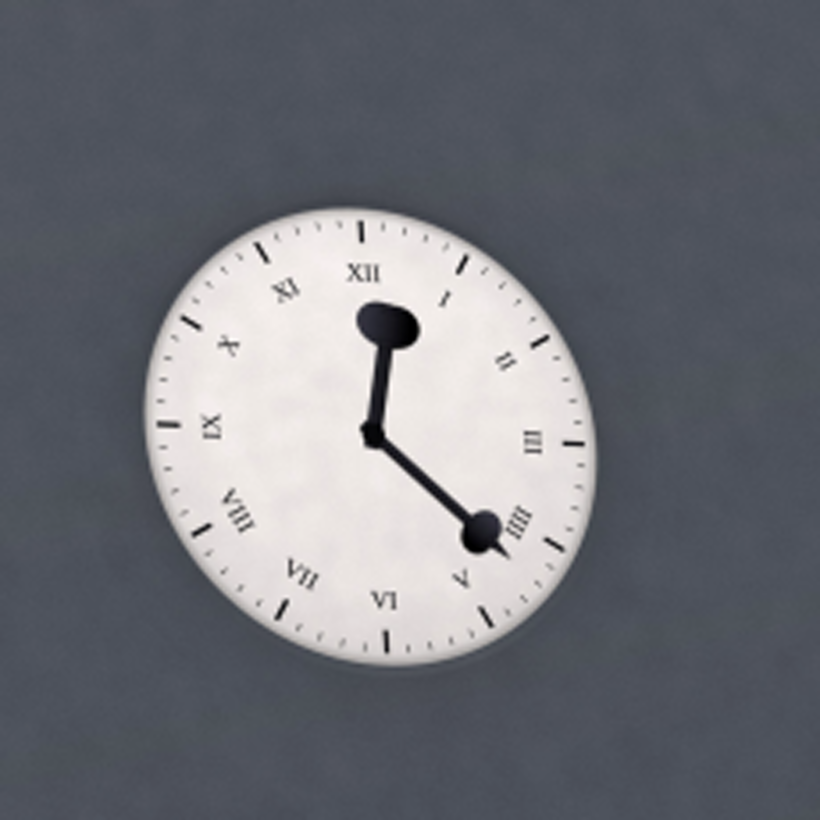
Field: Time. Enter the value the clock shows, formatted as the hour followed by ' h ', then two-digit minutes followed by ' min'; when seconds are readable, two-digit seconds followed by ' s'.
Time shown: 12 h 22 min
